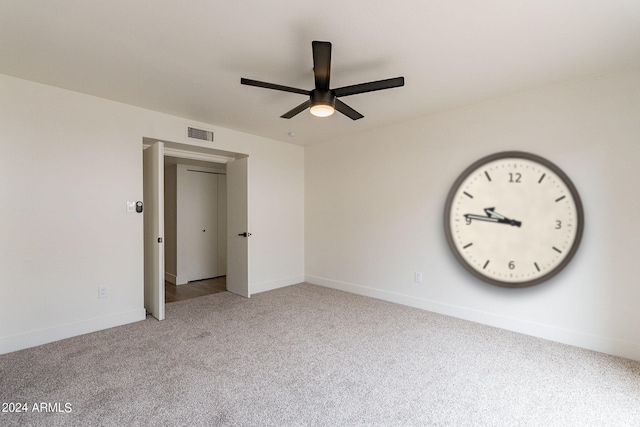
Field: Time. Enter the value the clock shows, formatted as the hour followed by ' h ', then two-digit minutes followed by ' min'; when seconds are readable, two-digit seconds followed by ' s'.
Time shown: 9 h 46 min
